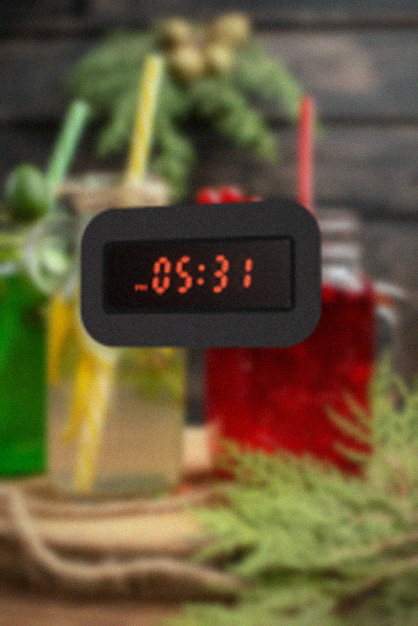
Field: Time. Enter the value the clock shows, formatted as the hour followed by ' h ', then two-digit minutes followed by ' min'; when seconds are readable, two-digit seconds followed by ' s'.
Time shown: 5 h 31 min
